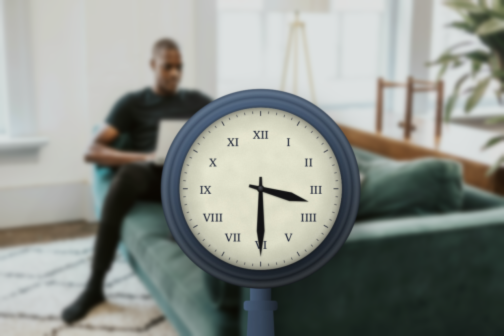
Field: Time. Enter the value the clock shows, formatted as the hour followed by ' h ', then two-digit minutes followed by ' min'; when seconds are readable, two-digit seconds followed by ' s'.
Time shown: 3 h 30 min
